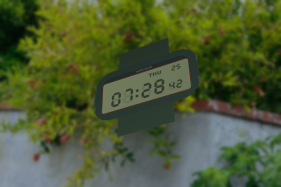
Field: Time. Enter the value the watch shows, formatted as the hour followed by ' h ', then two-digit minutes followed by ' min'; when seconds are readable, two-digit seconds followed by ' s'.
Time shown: 7 h 28 min 42 s
